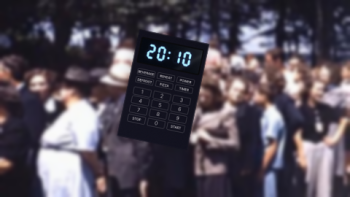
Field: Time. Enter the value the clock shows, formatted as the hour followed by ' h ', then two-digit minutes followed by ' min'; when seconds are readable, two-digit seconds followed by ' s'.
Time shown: 20 h 10 min
